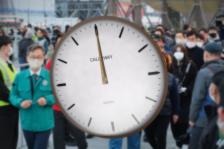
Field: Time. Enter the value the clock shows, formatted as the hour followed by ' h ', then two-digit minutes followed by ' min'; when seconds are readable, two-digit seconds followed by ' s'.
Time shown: 12 h 00 min
